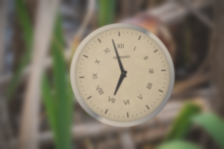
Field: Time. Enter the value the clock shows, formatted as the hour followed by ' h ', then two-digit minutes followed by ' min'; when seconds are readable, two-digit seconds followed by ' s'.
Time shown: 6 h 58 min
